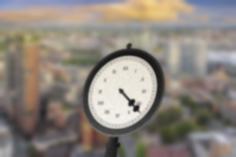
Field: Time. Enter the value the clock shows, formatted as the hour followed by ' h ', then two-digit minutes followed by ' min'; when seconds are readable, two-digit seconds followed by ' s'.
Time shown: 4 h 22 min
